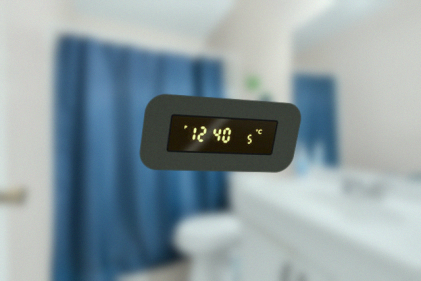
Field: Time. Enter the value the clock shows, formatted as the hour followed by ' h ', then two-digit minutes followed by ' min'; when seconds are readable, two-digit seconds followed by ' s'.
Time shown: 12 h 40 min
